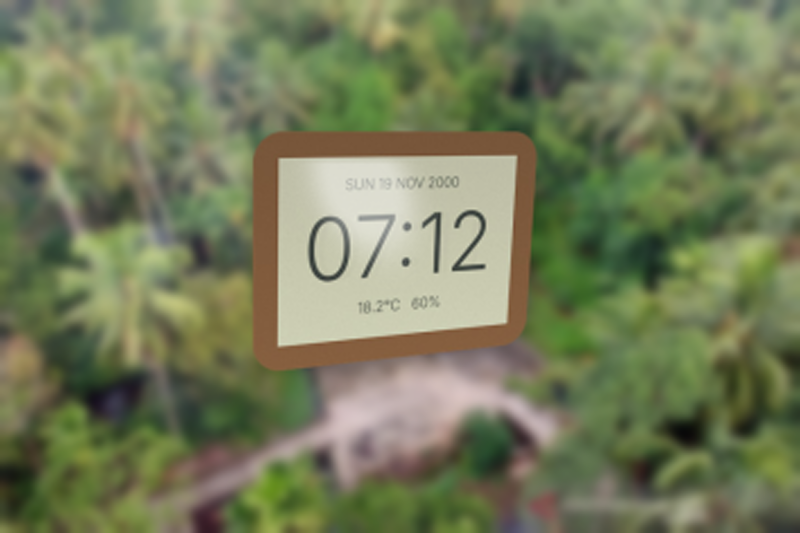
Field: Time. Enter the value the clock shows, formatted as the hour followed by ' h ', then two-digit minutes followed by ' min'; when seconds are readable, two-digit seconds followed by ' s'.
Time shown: 7 h 12 min
